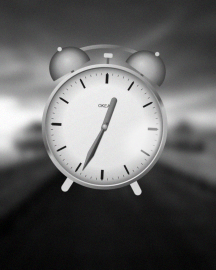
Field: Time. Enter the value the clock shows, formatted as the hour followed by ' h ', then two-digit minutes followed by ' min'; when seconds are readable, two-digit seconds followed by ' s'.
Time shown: 12 h 34 min
